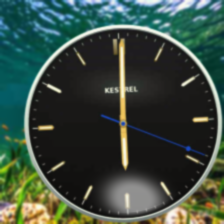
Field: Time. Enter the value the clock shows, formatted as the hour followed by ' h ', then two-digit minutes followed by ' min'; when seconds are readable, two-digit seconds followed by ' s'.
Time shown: 6 h 00 min 19 s
